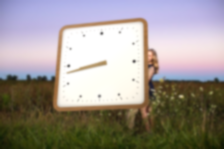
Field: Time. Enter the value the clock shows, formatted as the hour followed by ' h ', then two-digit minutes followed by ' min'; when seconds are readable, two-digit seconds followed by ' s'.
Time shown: 8 h 43 min
